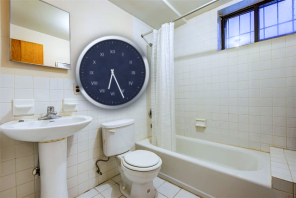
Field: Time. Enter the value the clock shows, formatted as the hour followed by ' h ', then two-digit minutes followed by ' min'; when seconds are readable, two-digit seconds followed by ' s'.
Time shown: 6 h 26 min
